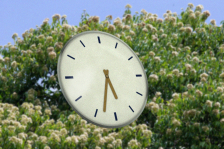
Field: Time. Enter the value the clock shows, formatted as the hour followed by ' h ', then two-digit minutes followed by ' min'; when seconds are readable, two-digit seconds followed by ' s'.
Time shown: 5 h 33 min
